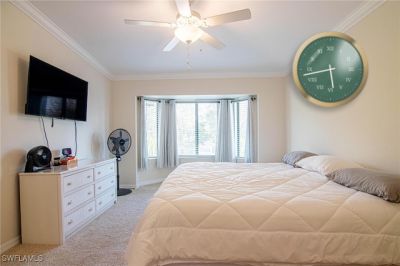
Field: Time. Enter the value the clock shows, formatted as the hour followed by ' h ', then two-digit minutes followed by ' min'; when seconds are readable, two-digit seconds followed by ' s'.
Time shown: 5 h 43 min
